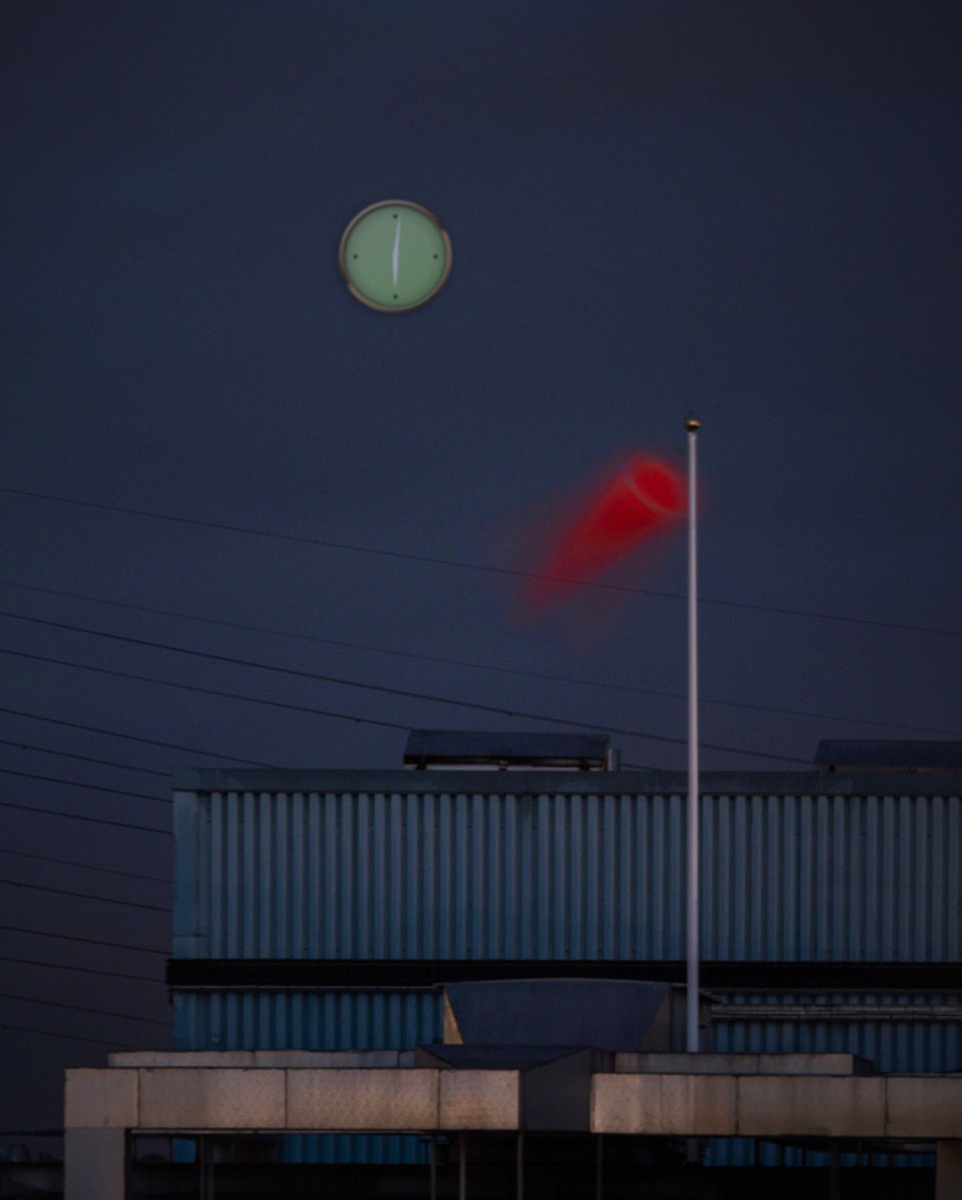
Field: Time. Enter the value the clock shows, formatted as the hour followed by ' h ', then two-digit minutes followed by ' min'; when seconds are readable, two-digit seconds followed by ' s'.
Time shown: 6 h 01 min
